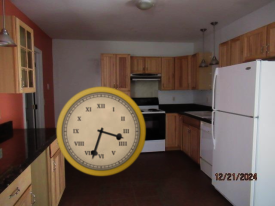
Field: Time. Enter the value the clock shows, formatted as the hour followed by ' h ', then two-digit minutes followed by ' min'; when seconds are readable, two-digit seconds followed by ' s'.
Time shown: 3 h 33 min
